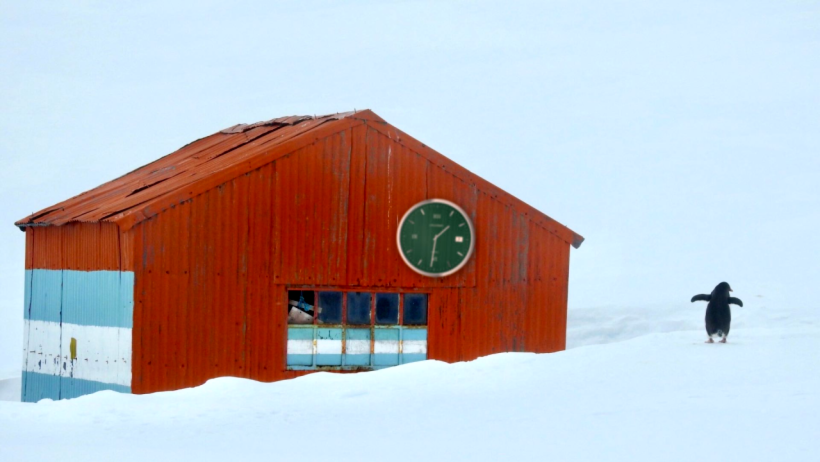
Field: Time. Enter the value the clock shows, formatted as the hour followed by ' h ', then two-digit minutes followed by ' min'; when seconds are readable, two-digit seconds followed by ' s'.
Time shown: 1 h 31 min
